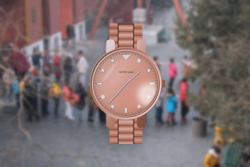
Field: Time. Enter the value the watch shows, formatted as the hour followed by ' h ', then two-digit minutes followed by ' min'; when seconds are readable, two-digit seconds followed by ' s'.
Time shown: 1 h 37 min
